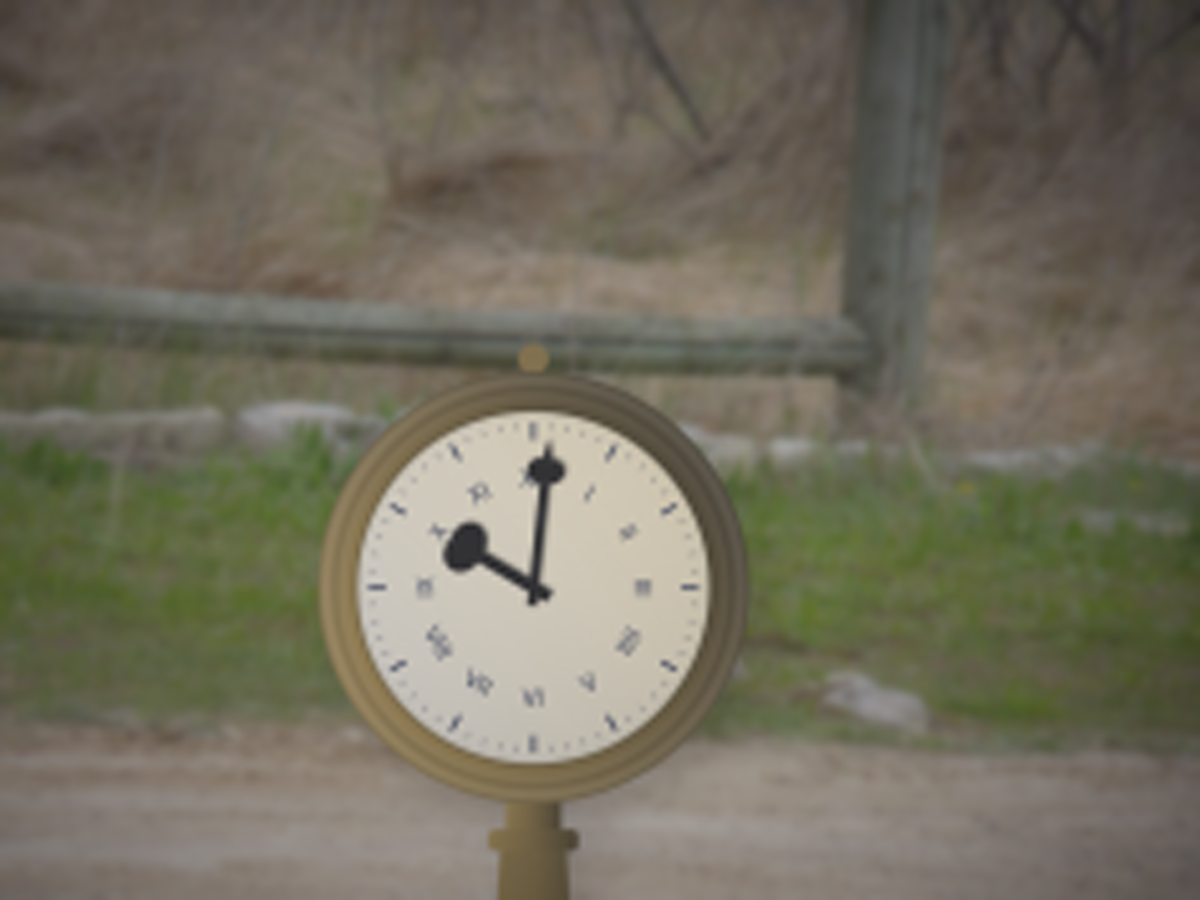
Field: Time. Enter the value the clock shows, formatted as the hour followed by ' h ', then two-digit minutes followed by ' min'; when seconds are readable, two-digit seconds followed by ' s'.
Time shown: 10 h 01 min
